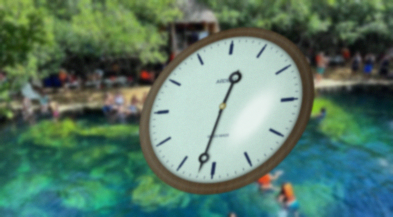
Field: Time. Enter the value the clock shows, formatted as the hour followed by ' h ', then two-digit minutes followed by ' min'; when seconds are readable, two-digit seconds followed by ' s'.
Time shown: 12 h 32 min
